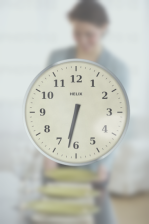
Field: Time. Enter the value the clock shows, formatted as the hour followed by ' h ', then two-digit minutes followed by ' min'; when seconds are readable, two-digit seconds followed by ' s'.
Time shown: 6 h 32 min
